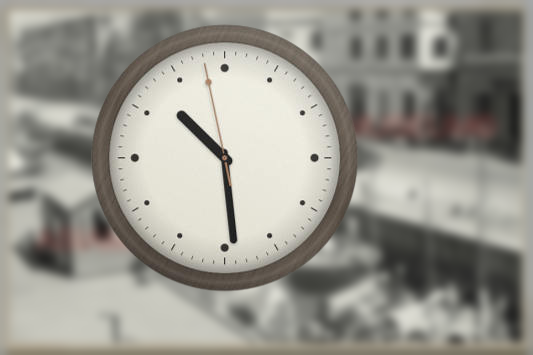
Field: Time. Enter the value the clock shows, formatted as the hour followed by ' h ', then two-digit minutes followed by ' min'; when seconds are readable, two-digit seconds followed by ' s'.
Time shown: 10 h 28 min 58 s
